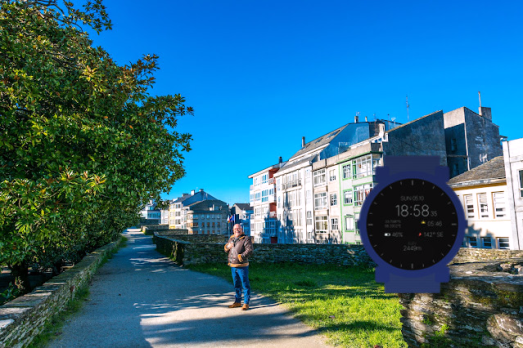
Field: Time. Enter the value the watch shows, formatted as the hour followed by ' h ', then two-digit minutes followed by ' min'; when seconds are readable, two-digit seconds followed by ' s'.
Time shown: 18 h 58 min
